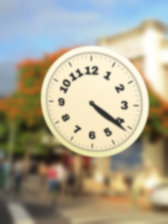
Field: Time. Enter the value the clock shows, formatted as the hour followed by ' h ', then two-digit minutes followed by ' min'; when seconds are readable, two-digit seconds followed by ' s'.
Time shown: 4 h 21 min
